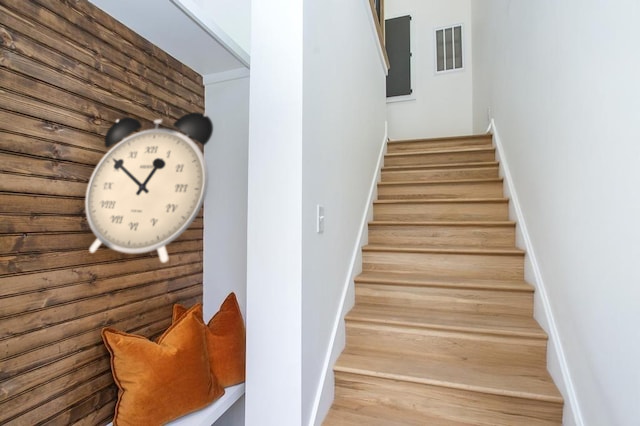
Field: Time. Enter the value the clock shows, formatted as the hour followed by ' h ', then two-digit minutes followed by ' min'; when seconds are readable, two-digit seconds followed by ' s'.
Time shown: 12 h 51 min
